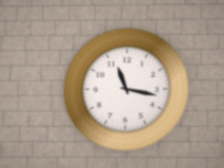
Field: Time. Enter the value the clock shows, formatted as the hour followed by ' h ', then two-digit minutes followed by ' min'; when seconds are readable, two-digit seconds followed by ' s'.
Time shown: 11 h 17 min
